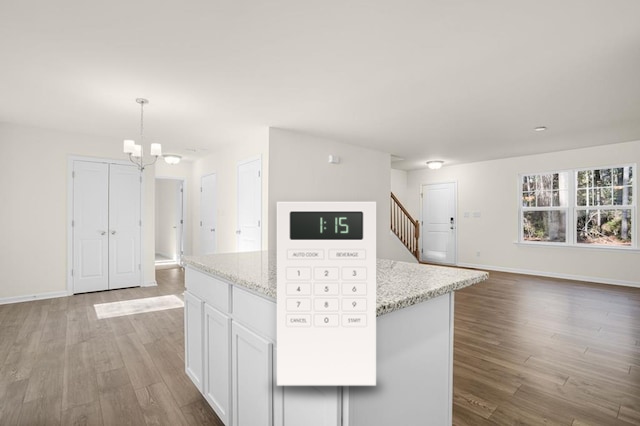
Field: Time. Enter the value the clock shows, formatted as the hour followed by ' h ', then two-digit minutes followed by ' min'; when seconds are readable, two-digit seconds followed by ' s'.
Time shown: 1 h 15 min
